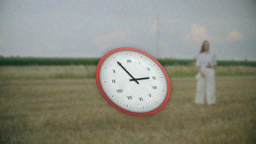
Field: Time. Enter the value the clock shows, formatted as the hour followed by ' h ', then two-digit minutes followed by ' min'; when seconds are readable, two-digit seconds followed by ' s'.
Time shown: 2 h 55 min
